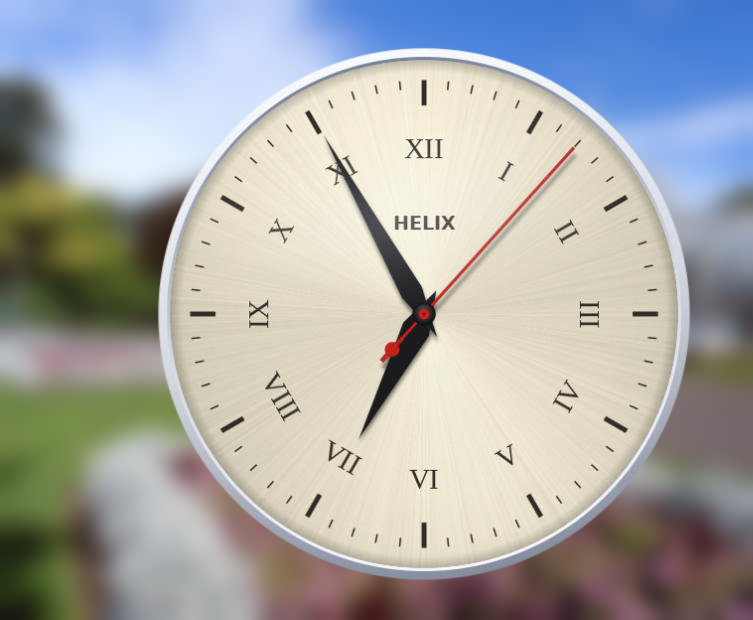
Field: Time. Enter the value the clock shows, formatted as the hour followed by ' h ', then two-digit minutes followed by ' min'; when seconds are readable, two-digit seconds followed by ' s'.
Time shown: 6 h 55 min 07 s
